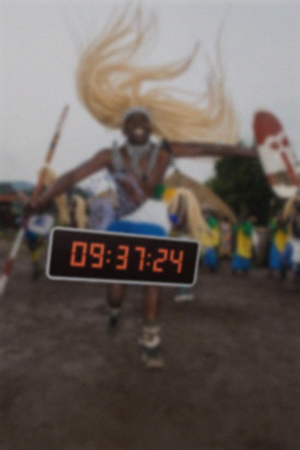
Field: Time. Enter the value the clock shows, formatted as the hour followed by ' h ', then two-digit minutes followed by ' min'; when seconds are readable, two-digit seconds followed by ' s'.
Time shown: 9 h 37 min 24 s
